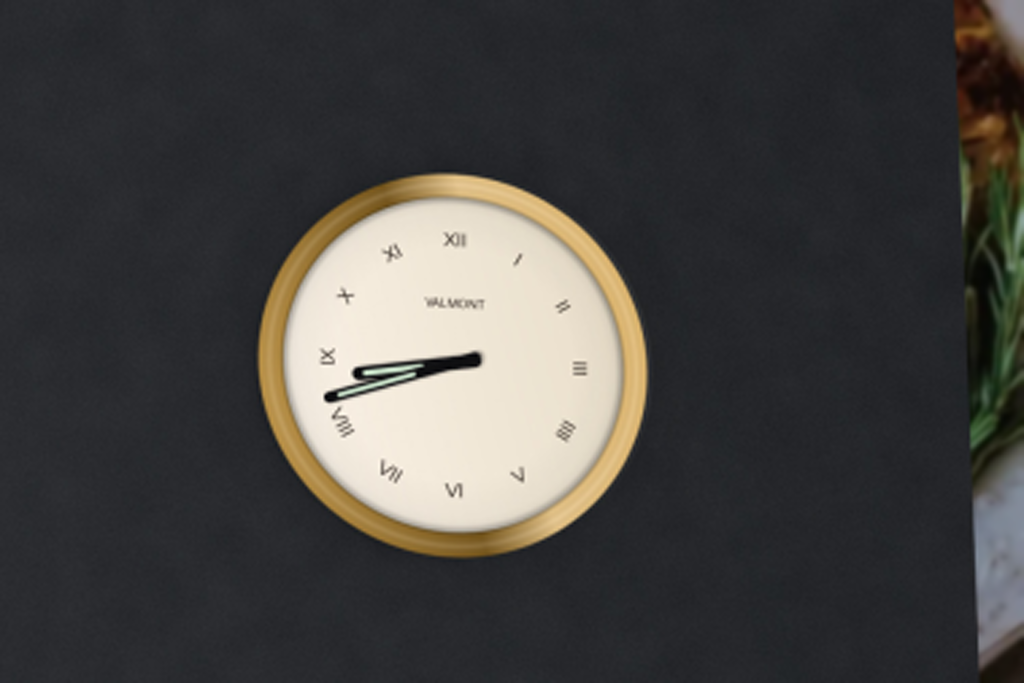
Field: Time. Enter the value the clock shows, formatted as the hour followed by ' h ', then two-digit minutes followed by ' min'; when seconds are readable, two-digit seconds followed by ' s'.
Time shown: 8 h 42 min
